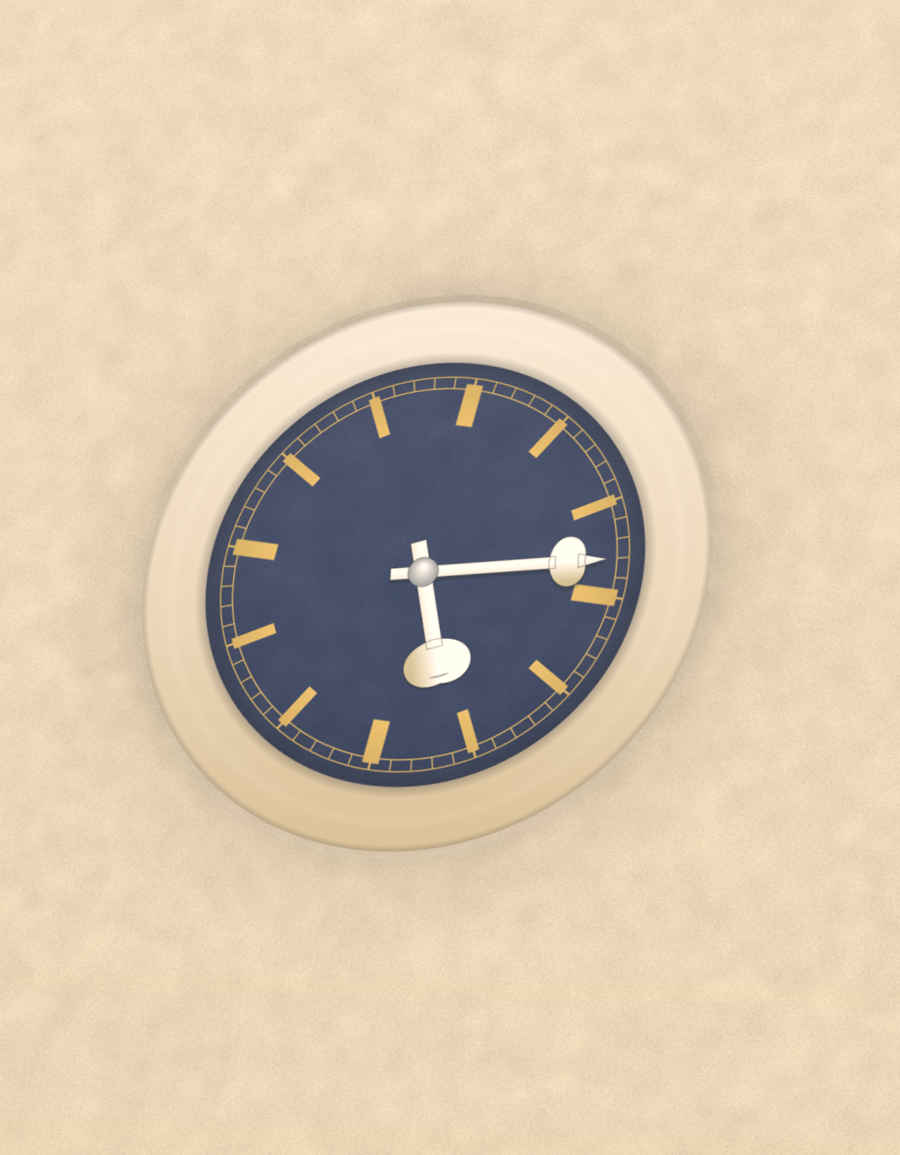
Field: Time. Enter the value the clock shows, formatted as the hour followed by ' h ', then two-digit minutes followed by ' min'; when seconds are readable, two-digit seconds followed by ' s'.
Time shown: 5 h 13 min
